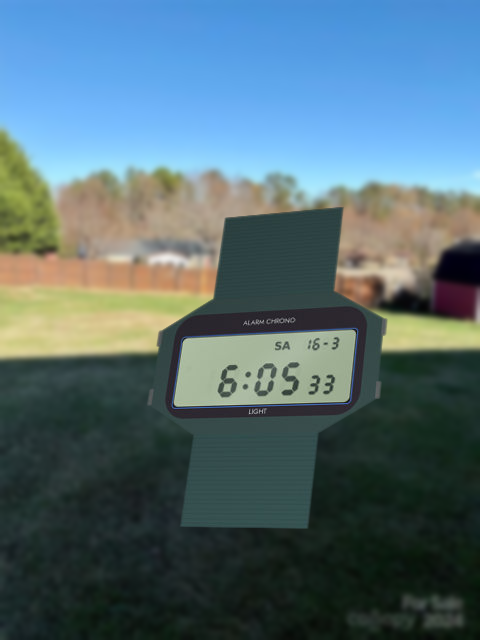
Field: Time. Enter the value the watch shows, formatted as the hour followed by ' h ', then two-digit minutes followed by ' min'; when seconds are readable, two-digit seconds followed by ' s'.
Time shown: 6 h 05 min 33 s
